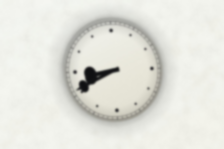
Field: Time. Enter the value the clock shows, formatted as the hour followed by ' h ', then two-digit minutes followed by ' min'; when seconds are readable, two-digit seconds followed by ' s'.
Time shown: 8 h 41 min
